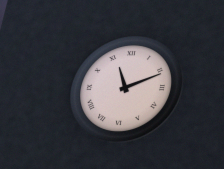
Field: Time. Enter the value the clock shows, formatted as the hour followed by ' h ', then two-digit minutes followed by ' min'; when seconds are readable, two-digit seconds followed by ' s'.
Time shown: 11 h 11 min
